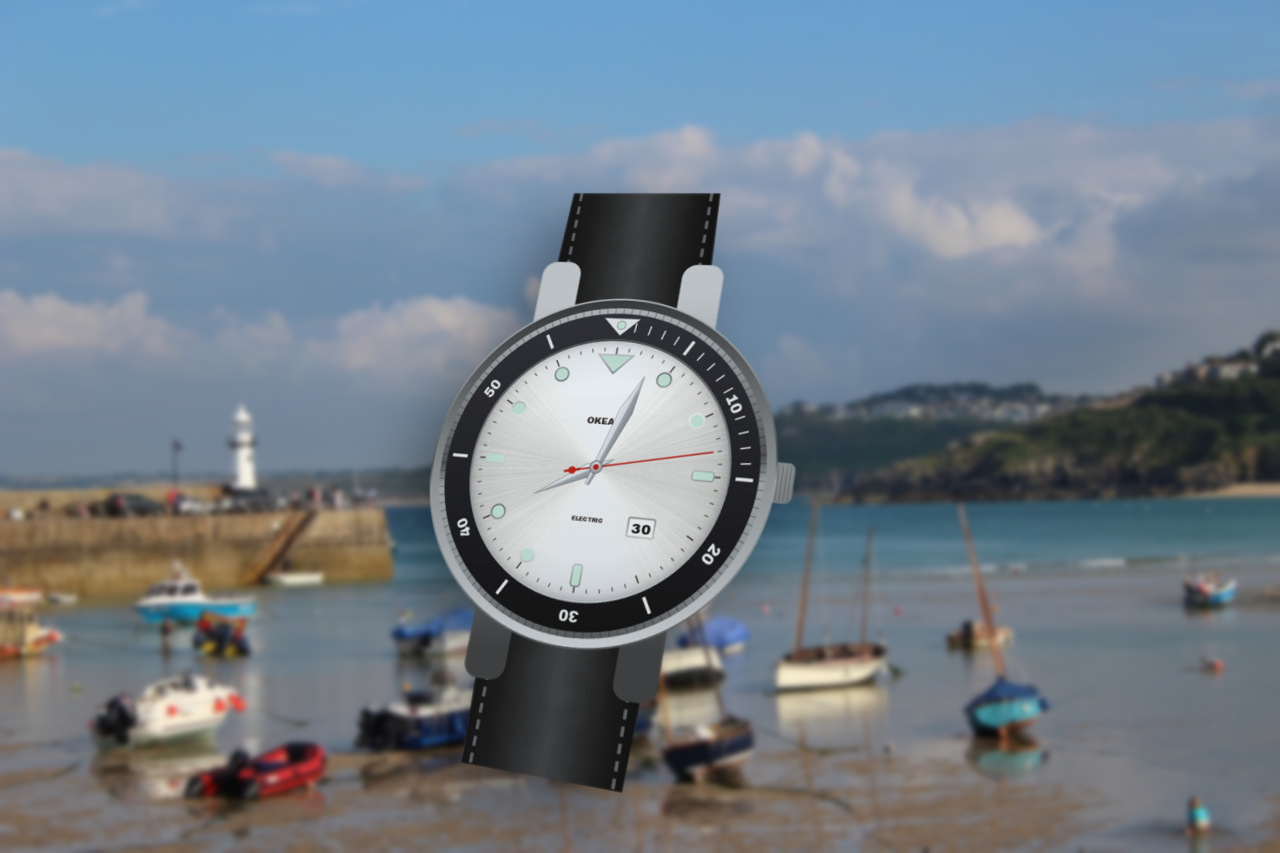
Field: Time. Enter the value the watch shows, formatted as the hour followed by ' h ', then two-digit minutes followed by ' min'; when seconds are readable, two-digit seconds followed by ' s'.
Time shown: 8 h 03 min 13 s
